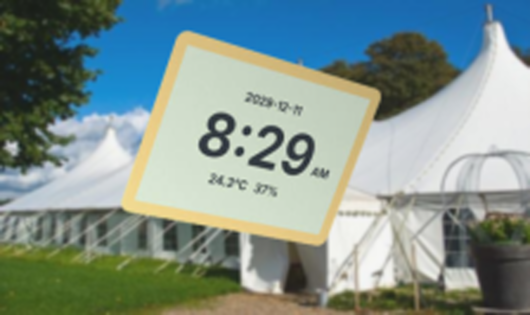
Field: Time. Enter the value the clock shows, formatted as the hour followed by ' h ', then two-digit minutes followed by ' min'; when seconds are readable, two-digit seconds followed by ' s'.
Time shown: 8 h 29 min
